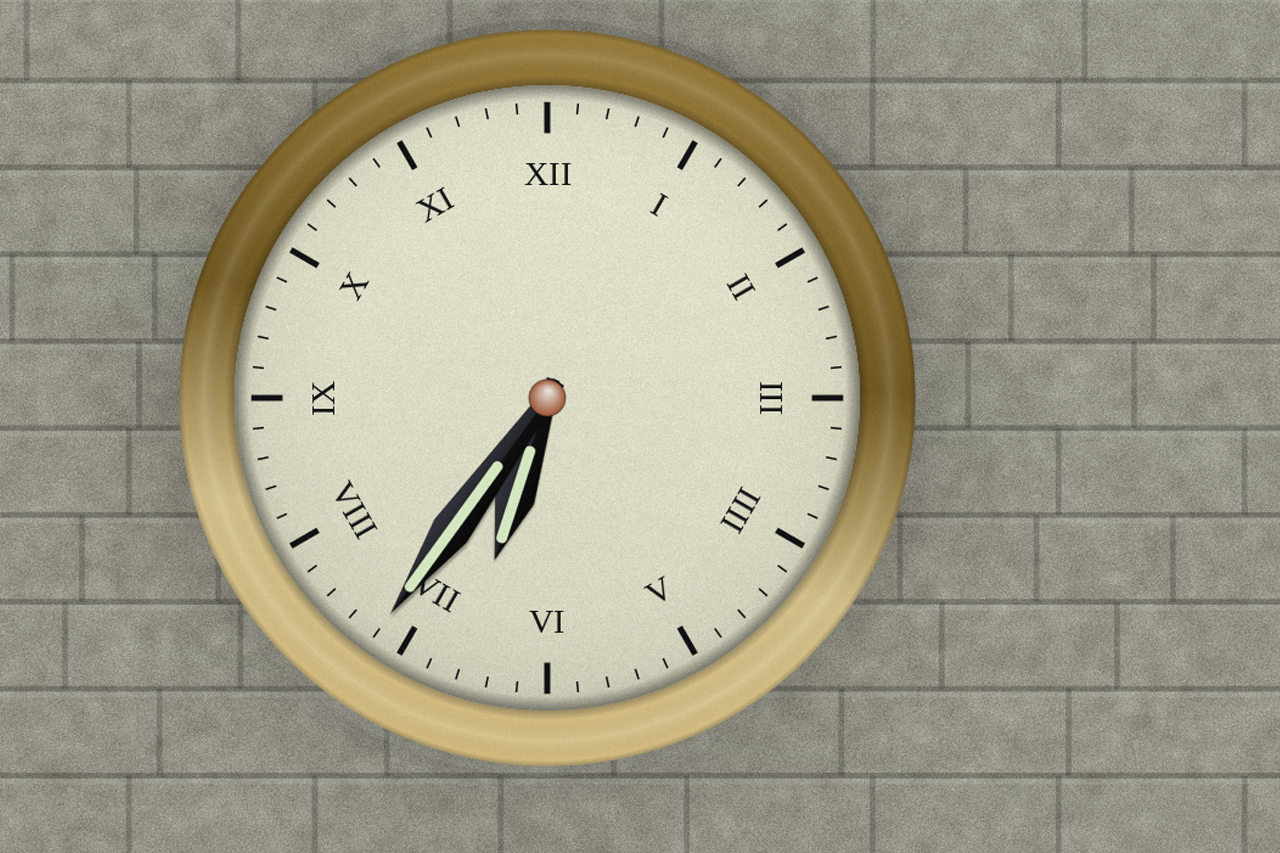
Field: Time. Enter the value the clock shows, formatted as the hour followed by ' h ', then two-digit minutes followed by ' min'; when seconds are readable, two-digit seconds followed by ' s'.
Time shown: 6 h 36 min
